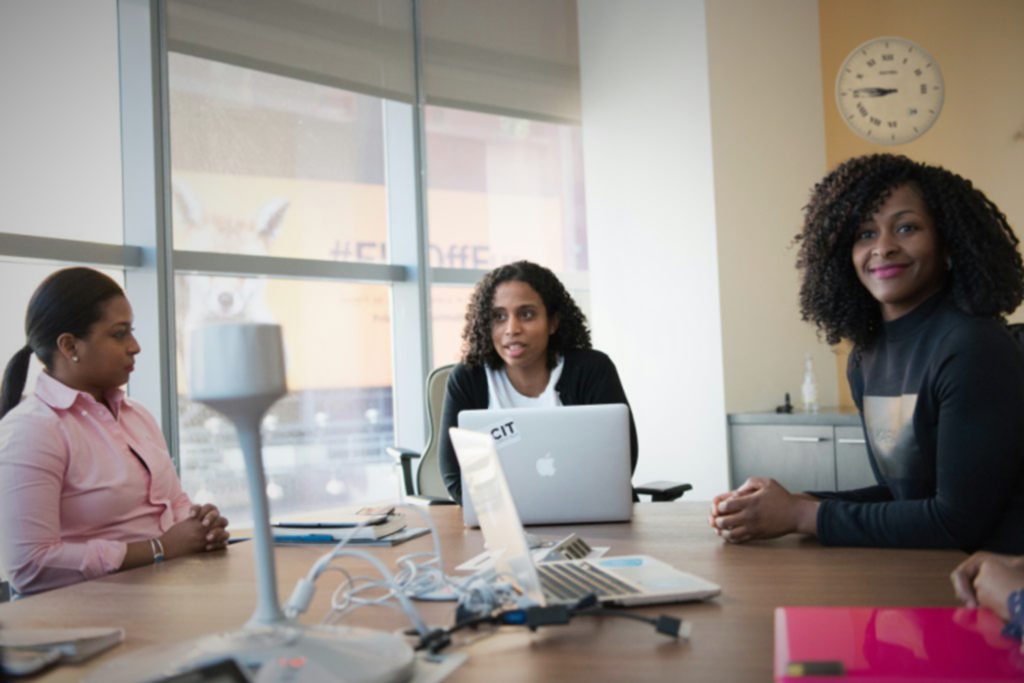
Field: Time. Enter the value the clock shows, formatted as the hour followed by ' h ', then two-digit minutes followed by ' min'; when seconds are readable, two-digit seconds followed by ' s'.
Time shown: 8 h 46 min
